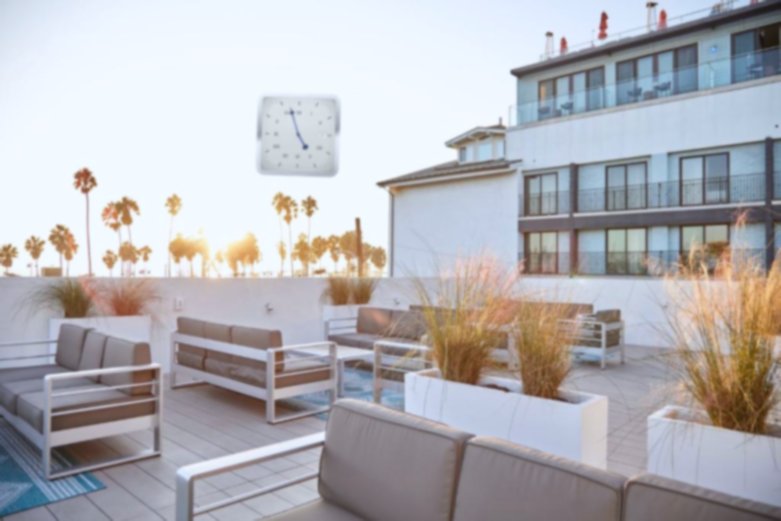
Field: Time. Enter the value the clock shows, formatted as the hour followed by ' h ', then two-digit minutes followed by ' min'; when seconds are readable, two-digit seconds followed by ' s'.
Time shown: 4 h 57 min
